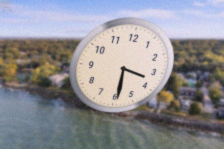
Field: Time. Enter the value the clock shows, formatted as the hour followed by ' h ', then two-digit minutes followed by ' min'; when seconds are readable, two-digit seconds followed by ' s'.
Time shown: 3 h 29 min
